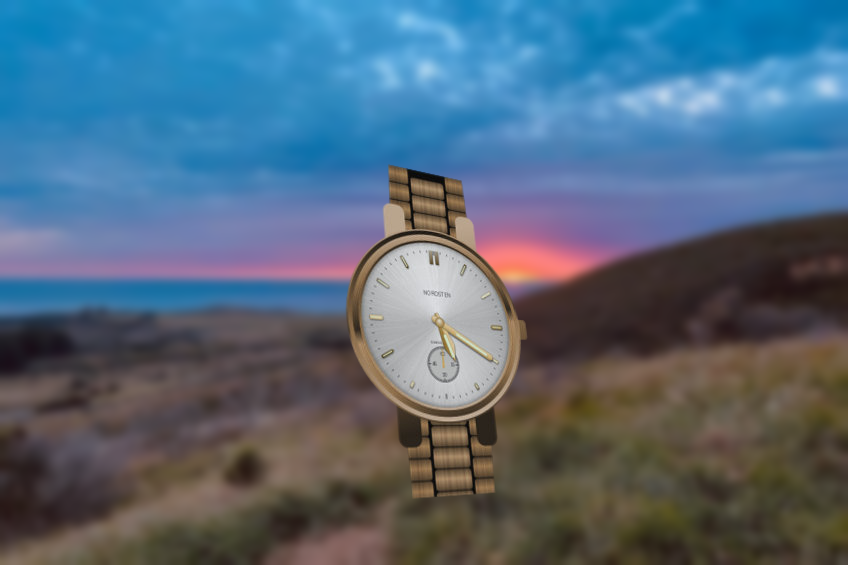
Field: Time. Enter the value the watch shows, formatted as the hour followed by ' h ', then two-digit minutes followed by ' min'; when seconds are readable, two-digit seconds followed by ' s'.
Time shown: 5 h 20 min
